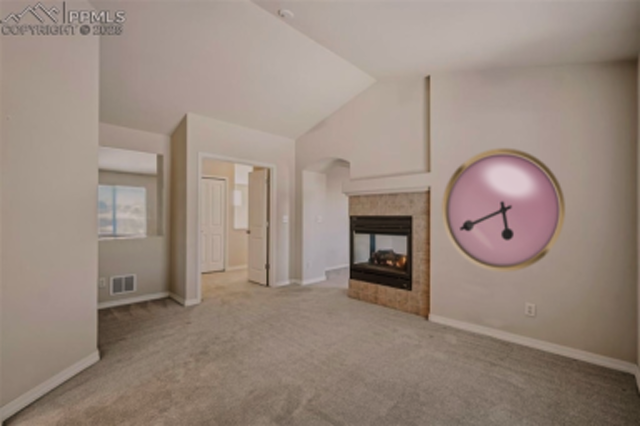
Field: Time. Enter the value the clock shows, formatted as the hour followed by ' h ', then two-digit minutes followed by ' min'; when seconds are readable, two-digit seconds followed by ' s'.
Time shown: 5 h 41 min
